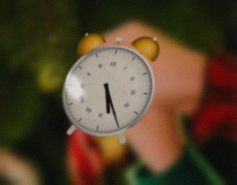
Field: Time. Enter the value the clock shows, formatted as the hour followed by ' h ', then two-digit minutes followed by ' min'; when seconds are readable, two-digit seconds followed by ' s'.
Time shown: 5 h 25 min
